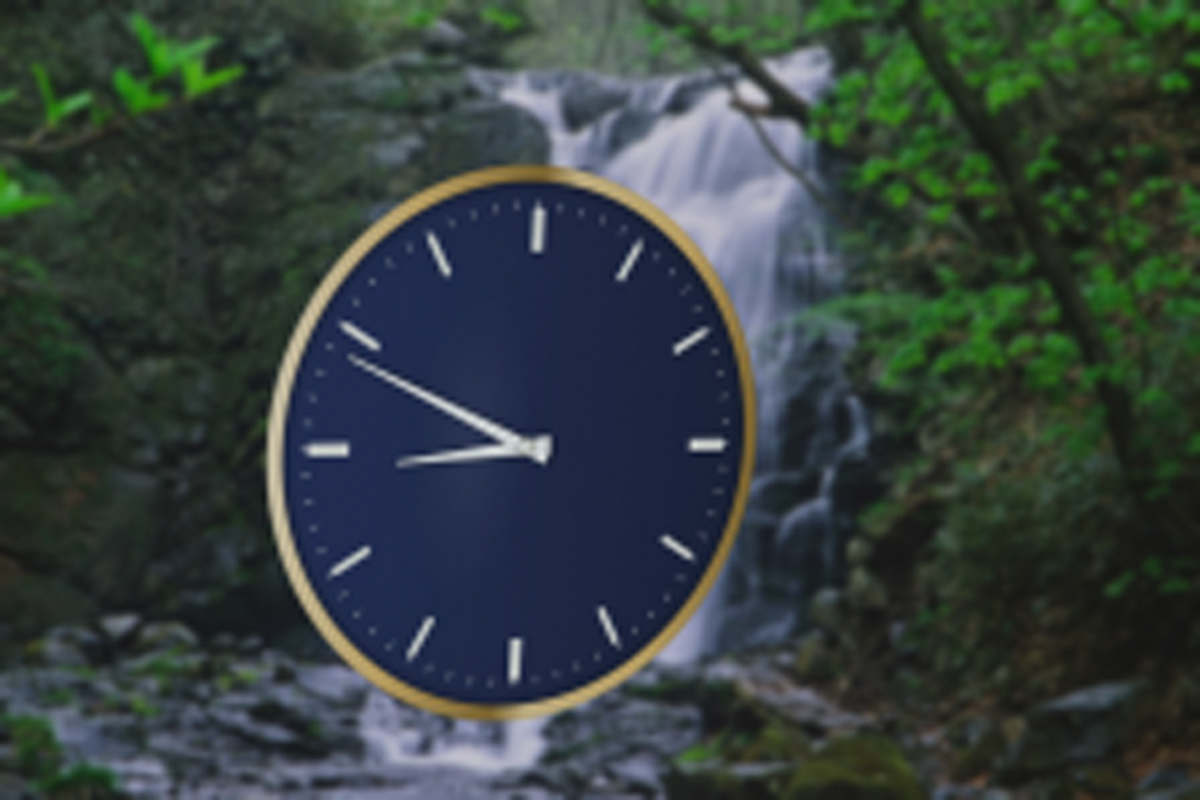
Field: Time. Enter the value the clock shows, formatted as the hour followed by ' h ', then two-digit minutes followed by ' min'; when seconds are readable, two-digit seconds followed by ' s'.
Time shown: 8 h 49 min
